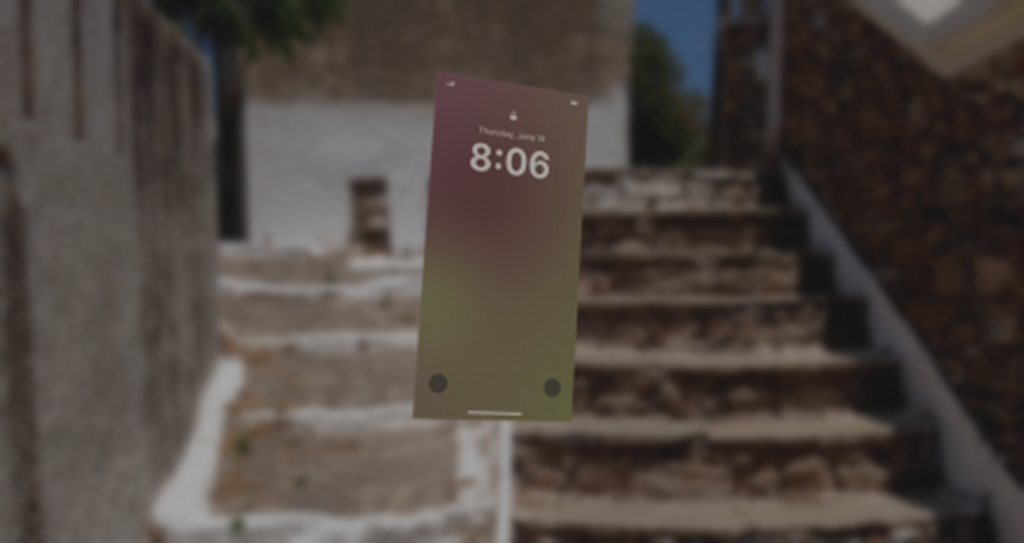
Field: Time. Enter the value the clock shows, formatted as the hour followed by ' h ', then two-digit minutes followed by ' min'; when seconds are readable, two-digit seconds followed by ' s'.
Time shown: 8 h 06 min
